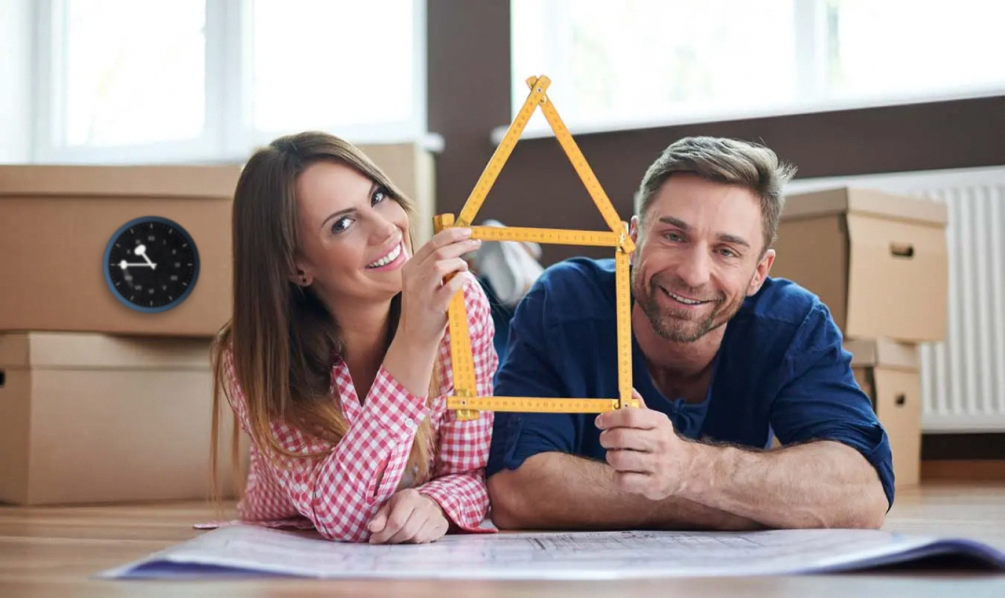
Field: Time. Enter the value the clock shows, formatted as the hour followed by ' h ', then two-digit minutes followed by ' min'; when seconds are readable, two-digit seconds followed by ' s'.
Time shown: 10 h 45 min
